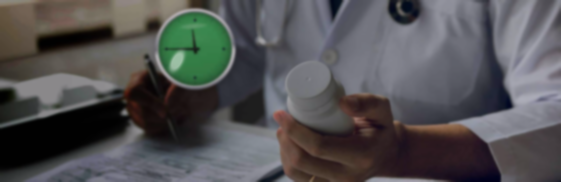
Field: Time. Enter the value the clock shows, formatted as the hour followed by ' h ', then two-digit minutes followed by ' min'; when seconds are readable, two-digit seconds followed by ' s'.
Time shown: 11 h 45 min
